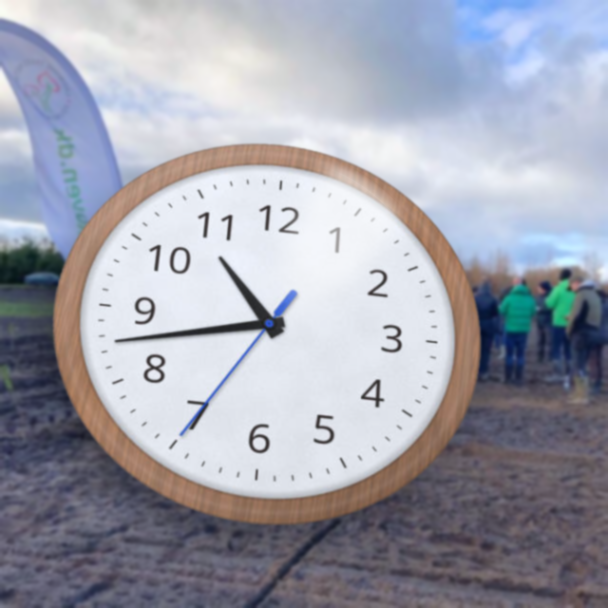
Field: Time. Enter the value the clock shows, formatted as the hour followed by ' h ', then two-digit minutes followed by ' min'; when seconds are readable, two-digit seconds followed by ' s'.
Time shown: 10 h 42 min 35 s
